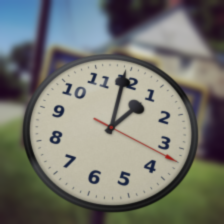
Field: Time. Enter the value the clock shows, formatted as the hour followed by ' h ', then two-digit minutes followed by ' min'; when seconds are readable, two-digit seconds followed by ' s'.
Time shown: 12 h 59 min 17 s
